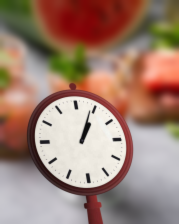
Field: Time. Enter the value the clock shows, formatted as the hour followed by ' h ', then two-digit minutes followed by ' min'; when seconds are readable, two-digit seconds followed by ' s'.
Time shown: 1 h 04 min
